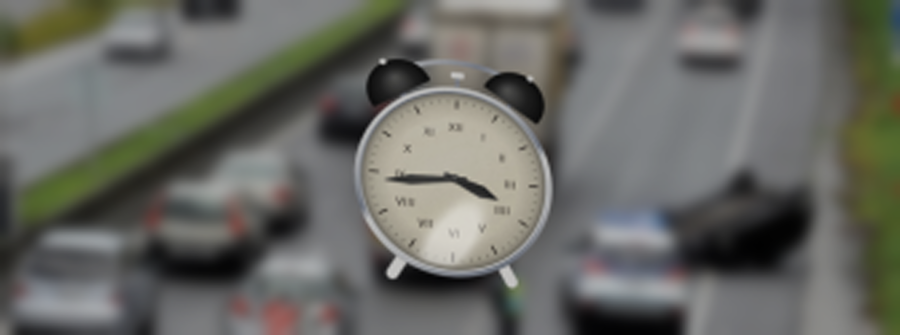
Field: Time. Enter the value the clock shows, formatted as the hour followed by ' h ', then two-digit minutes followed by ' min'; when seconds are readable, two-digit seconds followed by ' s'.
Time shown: 3 h 44 min
